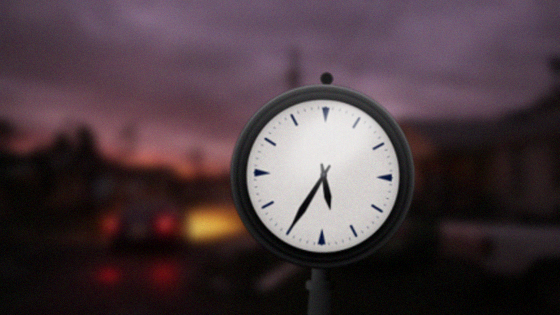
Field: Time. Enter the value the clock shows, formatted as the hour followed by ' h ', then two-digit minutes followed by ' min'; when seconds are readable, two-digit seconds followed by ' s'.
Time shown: 5 h 35 min
